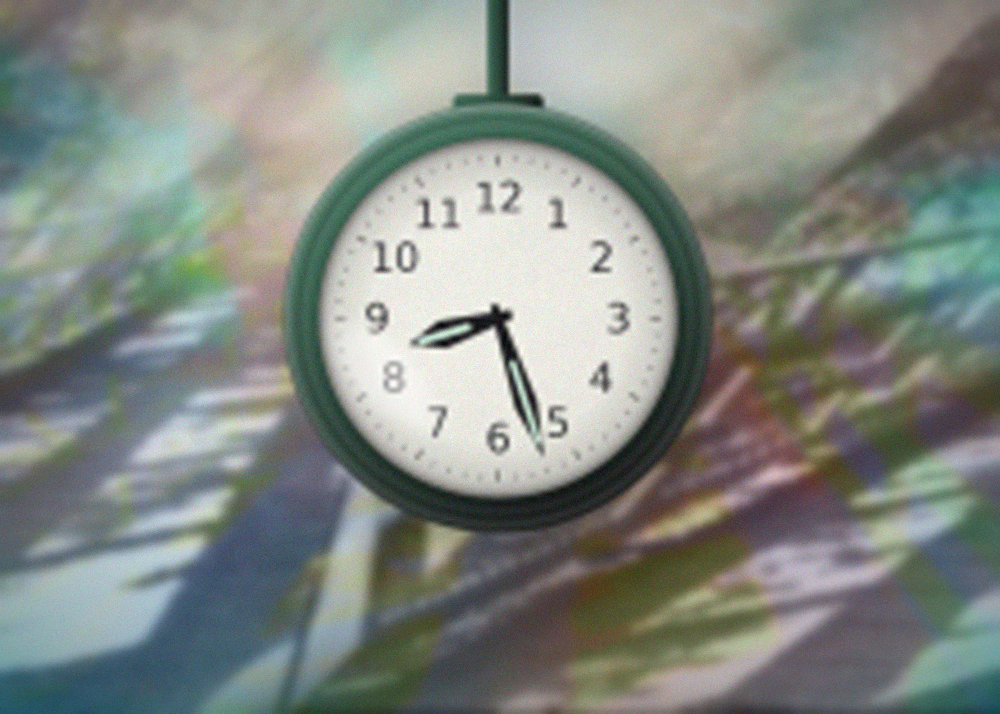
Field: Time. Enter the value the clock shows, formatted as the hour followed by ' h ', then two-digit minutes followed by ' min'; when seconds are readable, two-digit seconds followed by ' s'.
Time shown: 8 h 27 min
